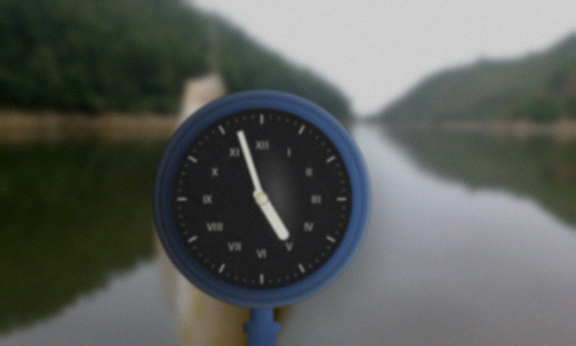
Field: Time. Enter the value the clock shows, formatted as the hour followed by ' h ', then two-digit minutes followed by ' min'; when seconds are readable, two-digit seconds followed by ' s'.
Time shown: 4 h 57 min
